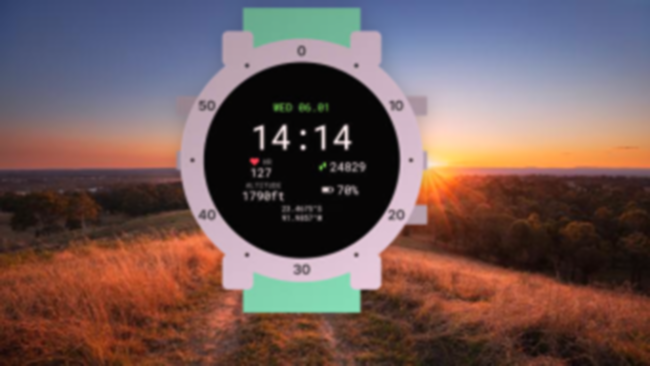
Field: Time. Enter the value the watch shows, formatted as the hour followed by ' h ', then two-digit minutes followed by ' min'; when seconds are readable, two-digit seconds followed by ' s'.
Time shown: 14 h 14 min
